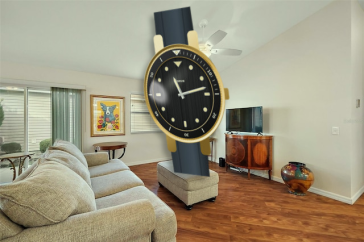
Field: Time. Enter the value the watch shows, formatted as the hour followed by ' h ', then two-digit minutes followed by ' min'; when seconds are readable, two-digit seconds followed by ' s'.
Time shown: 11 h 13 min
